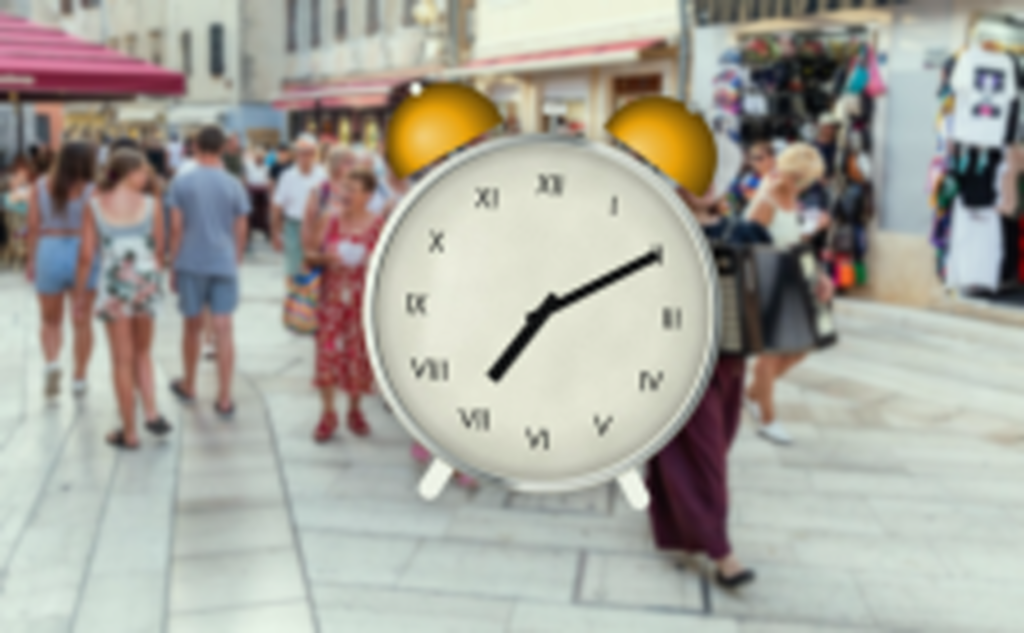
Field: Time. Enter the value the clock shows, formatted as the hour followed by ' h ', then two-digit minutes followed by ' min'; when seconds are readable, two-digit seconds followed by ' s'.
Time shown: 7 h 10 min
